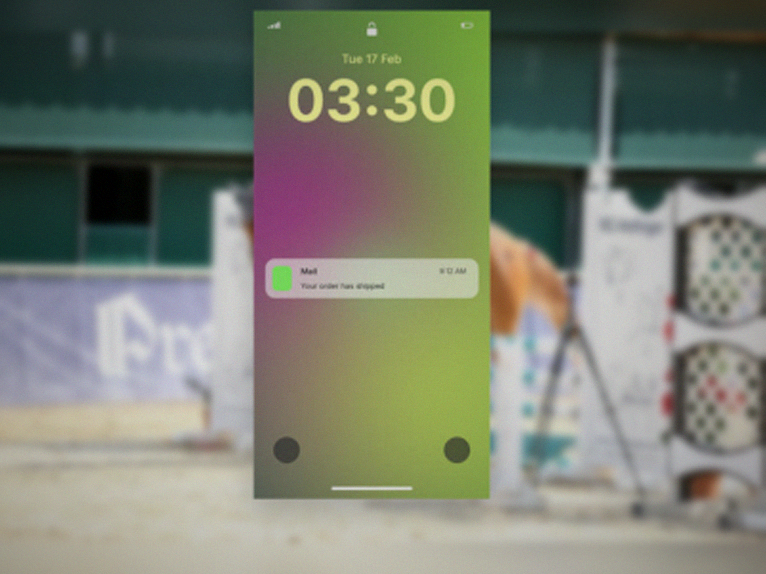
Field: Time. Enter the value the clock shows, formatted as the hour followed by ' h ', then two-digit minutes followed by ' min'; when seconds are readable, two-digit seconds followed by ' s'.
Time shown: 3 h 30 min
